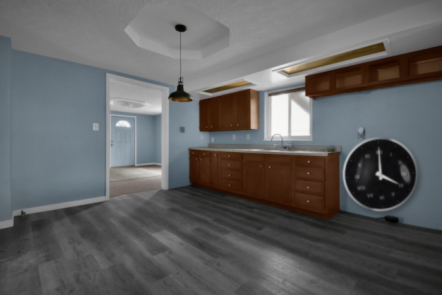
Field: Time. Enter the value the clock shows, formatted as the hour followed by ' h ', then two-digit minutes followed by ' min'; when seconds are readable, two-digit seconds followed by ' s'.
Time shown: 4 h 00 min
